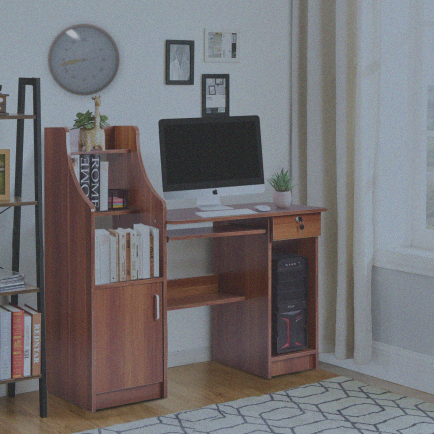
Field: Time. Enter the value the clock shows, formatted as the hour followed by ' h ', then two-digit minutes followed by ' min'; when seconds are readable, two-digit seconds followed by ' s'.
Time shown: 8 h 43 min
